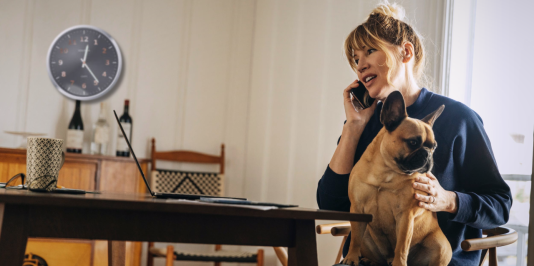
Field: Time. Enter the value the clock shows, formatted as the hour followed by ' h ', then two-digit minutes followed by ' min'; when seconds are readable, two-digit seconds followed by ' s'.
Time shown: 12 h 24 min
